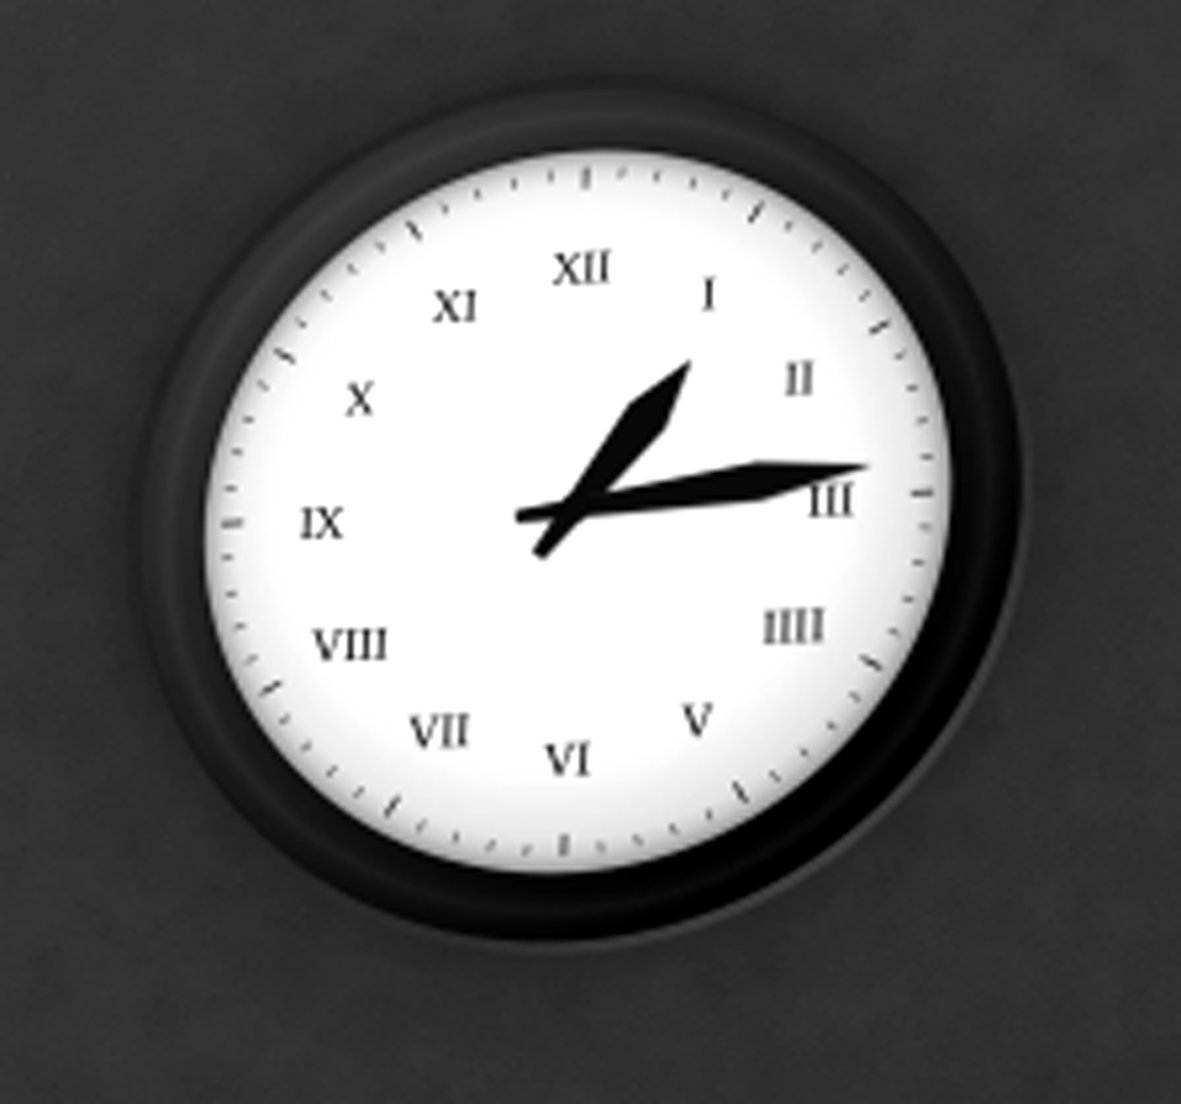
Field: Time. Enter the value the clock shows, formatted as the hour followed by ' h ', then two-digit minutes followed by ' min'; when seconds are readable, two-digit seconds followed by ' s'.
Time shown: 1 h 14 min
